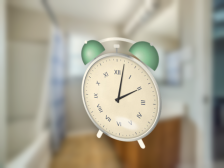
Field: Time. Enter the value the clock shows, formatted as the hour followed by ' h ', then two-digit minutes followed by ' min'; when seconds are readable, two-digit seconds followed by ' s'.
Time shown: 2 h 02 min
